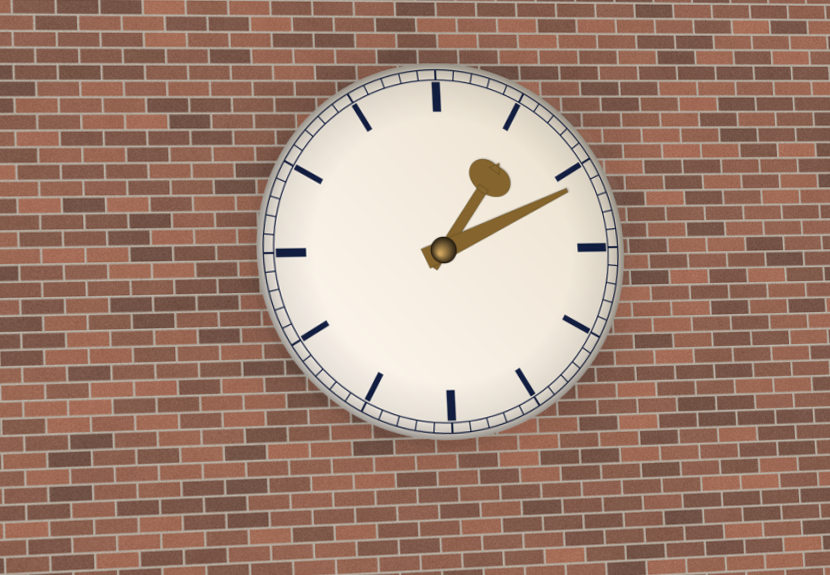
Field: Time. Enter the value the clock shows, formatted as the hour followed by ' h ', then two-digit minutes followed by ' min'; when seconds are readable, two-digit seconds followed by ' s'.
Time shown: 1 h 11 min
